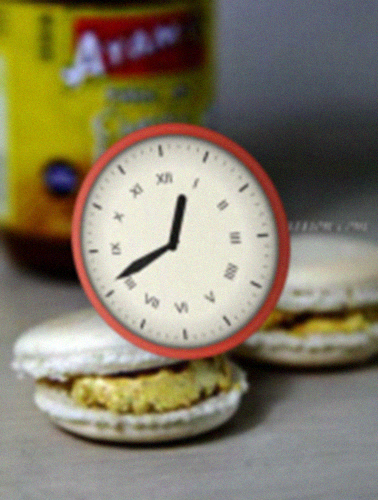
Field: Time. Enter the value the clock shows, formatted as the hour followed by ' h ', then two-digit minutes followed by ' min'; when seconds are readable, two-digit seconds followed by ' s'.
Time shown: 12 h 41 min
